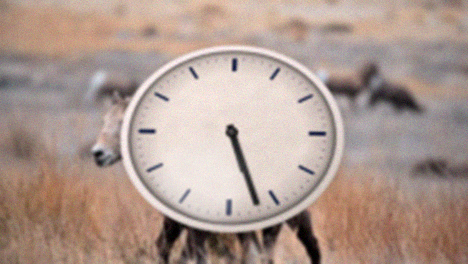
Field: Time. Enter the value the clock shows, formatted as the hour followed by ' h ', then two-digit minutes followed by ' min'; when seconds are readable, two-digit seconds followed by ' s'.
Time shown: 5 h 27 min
